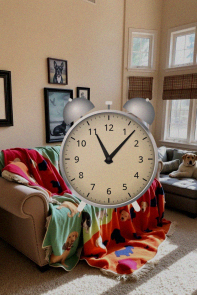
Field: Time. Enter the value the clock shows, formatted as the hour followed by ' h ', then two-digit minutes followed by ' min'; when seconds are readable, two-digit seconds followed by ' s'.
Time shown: 11 h 07 min
